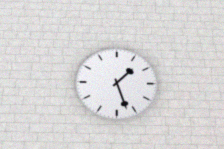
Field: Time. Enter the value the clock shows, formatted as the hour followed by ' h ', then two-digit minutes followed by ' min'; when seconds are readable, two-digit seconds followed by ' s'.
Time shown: 1 h 27 min
